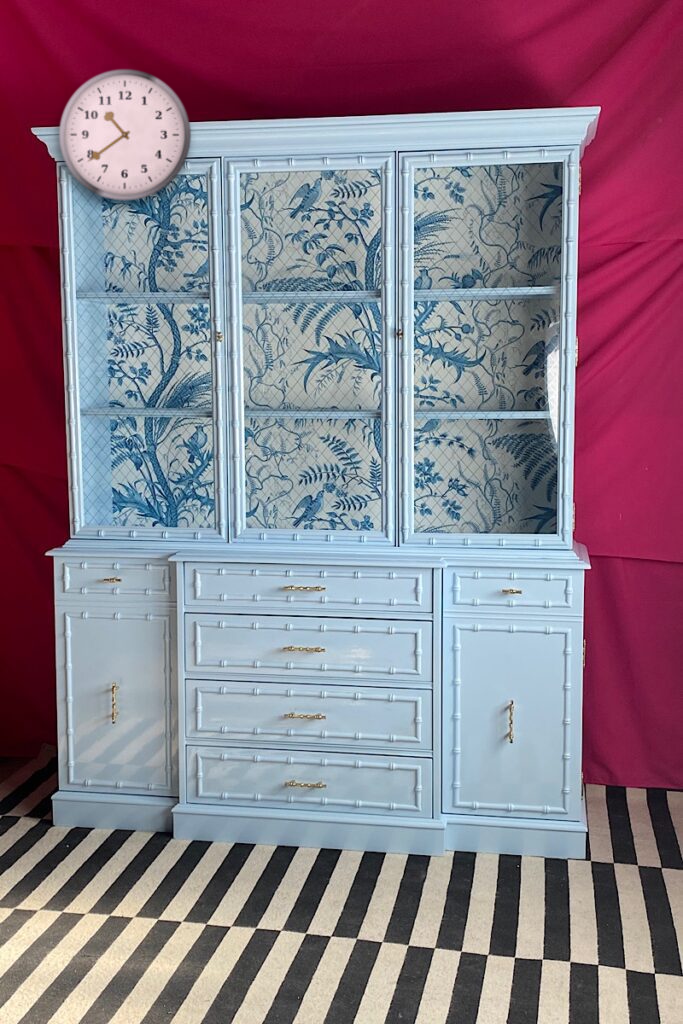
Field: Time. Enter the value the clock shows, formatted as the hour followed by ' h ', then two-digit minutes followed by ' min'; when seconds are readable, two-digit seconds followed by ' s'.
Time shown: 10 h 39 min
